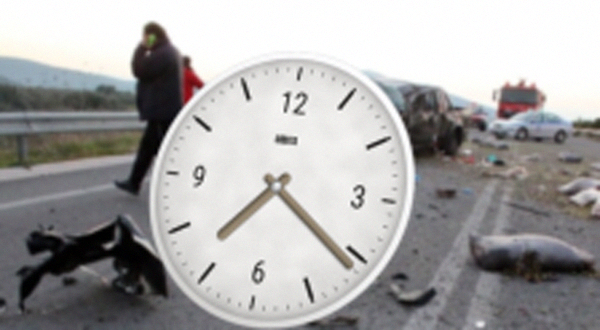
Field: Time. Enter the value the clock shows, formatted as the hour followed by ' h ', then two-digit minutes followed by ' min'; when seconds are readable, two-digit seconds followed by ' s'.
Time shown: 7 h 21 min
